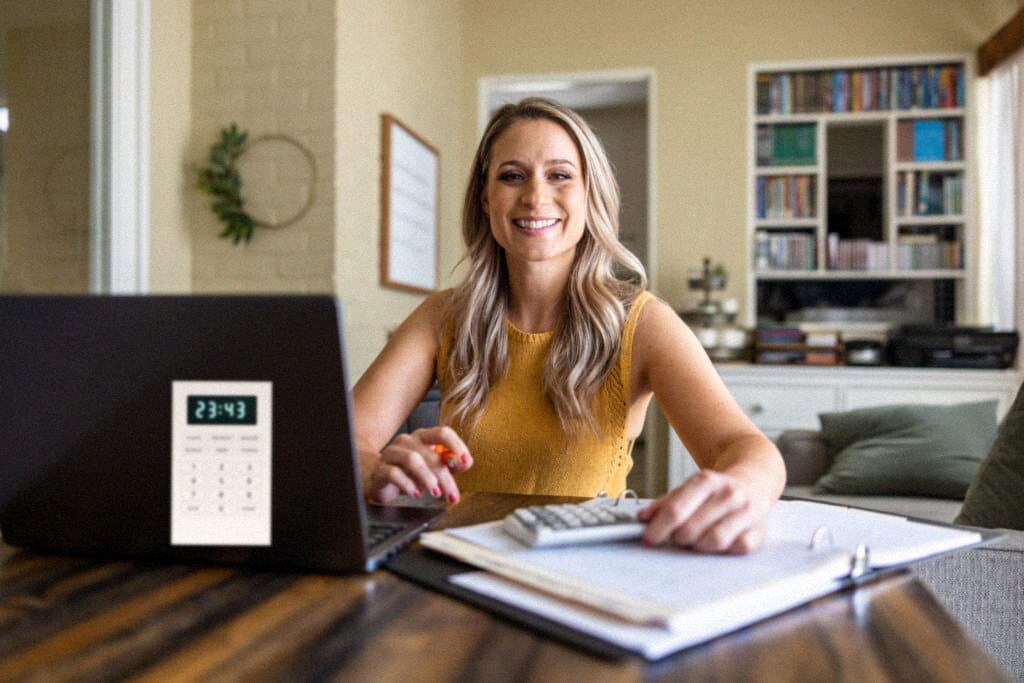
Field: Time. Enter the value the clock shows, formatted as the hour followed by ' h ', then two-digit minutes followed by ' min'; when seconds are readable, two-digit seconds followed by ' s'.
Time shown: 23 h 43 min
